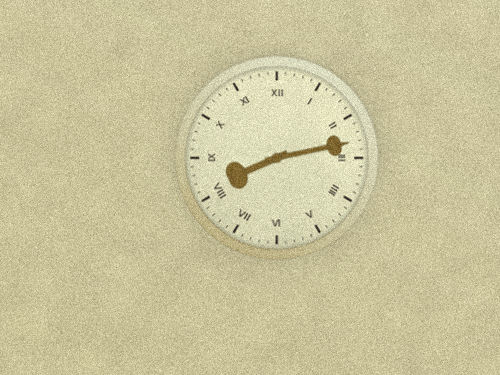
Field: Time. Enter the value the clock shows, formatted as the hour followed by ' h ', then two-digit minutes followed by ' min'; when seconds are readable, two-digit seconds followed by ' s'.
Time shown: 8 h 13 min
